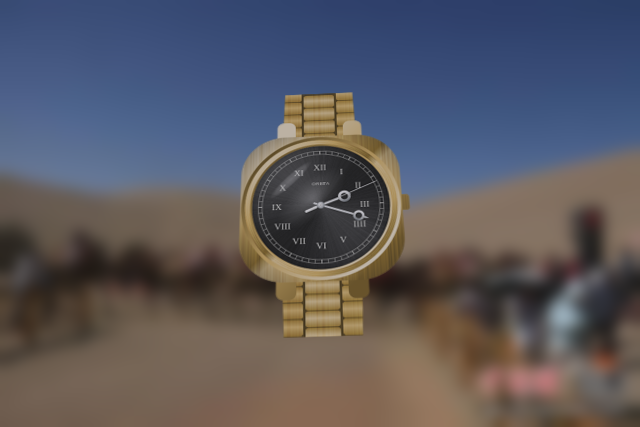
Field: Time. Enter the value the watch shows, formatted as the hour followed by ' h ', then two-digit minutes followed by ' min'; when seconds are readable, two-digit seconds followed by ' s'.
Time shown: 2 h 18 min 11 s
